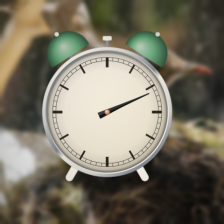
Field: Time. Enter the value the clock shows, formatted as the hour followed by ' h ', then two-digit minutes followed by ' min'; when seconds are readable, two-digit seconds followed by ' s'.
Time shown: 2 h 11 min
